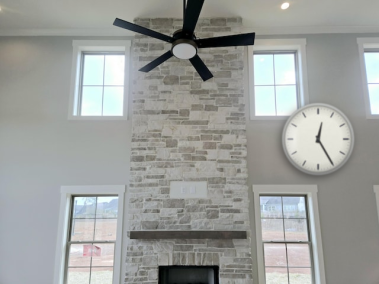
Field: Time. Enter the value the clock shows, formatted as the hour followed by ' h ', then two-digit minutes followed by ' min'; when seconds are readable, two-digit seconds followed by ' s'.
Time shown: 12 h 25 min
